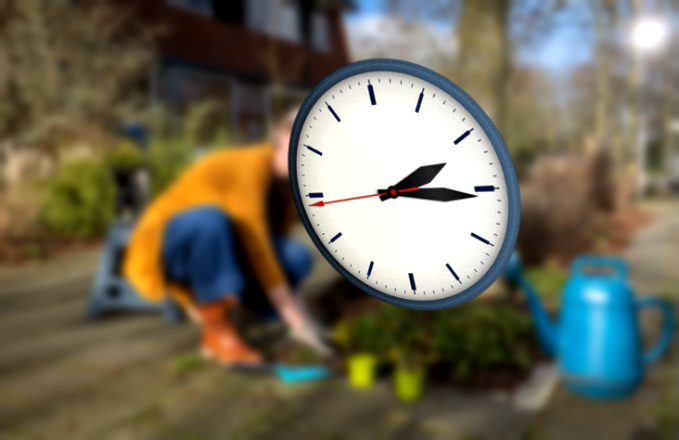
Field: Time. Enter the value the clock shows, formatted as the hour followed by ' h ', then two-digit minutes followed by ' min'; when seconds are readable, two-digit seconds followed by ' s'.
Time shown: 2 h 15 min 44 s
